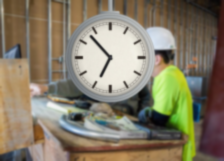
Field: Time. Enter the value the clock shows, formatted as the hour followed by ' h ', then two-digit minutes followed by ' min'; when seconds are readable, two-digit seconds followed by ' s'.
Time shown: 6 h 53 min
